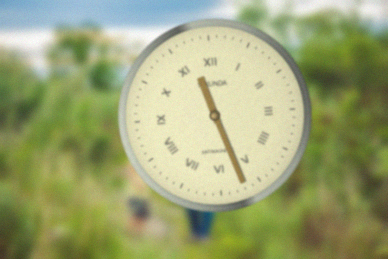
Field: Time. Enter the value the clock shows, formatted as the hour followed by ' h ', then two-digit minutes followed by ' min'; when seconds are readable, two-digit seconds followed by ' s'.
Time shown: 11 h 27 min
